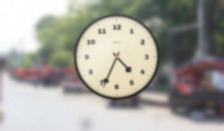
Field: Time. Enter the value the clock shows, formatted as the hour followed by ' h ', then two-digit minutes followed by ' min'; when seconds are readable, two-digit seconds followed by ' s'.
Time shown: 4 h 34 min
